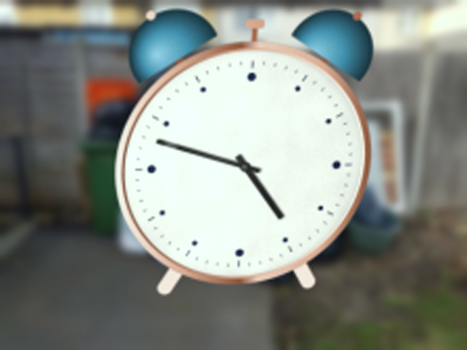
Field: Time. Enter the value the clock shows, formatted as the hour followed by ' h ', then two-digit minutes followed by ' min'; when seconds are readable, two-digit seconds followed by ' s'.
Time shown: 4 h 48 min
